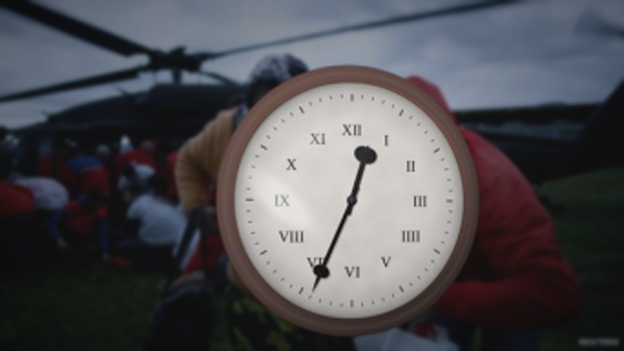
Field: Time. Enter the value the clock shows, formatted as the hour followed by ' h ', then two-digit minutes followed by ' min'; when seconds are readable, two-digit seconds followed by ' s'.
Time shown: 12 h 34 min
